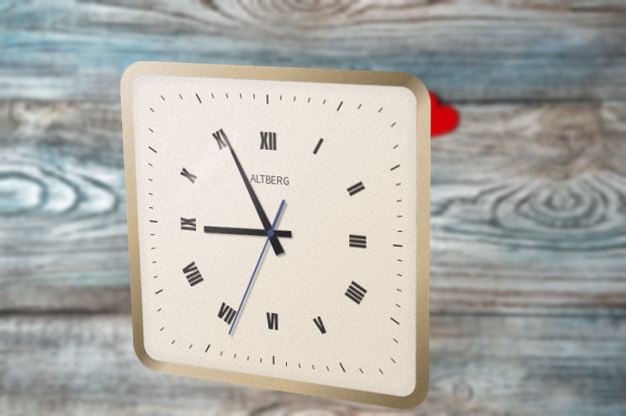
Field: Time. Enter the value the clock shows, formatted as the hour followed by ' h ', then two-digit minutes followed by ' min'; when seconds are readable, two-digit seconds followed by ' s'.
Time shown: 8 h 55 min 34 s
